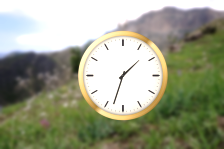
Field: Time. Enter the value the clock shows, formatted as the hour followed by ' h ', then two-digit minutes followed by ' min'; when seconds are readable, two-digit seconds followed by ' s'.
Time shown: 1 h 33 min
